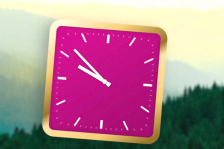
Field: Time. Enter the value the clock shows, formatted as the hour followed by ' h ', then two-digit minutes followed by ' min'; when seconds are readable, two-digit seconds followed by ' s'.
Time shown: 9 h 52 min
